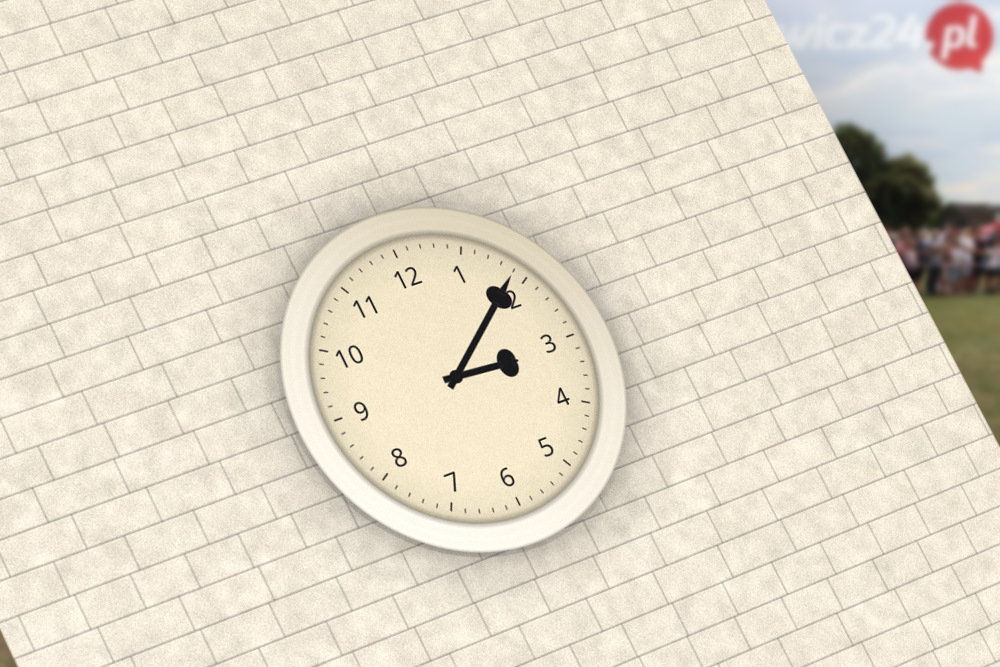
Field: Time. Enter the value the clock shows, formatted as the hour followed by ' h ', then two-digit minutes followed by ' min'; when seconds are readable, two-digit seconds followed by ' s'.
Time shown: 3 h 09 min
